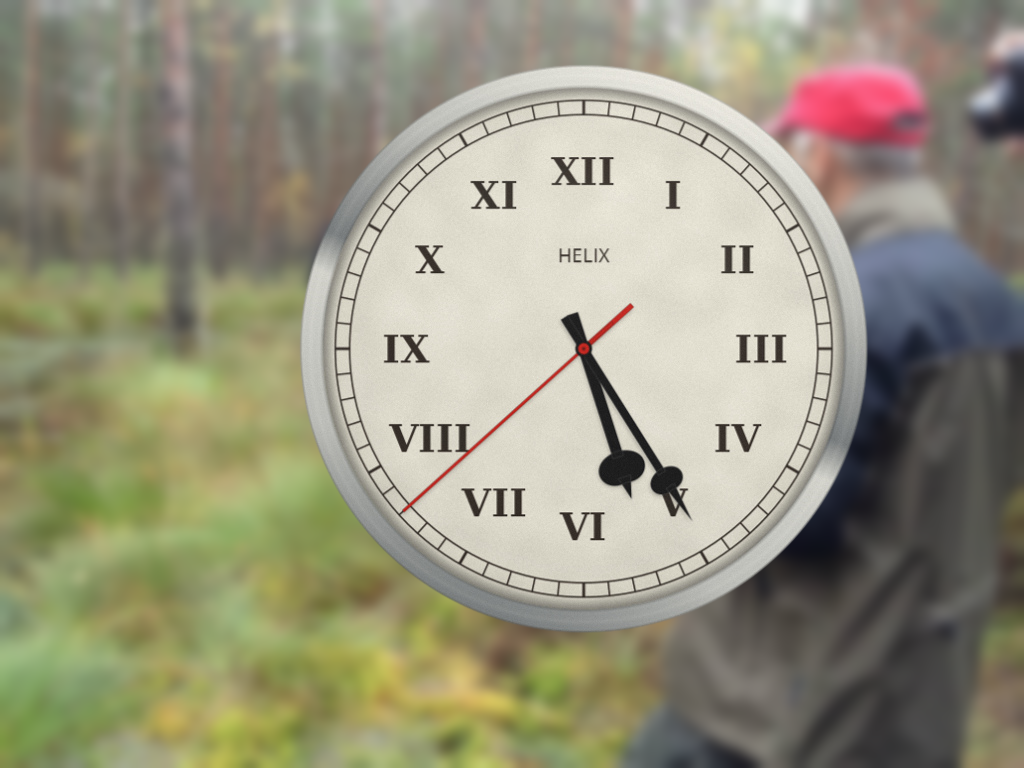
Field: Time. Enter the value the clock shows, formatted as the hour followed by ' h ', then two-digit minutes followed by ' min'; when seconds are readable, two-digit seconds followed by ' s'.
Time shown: 5 h 24 min 38 s
